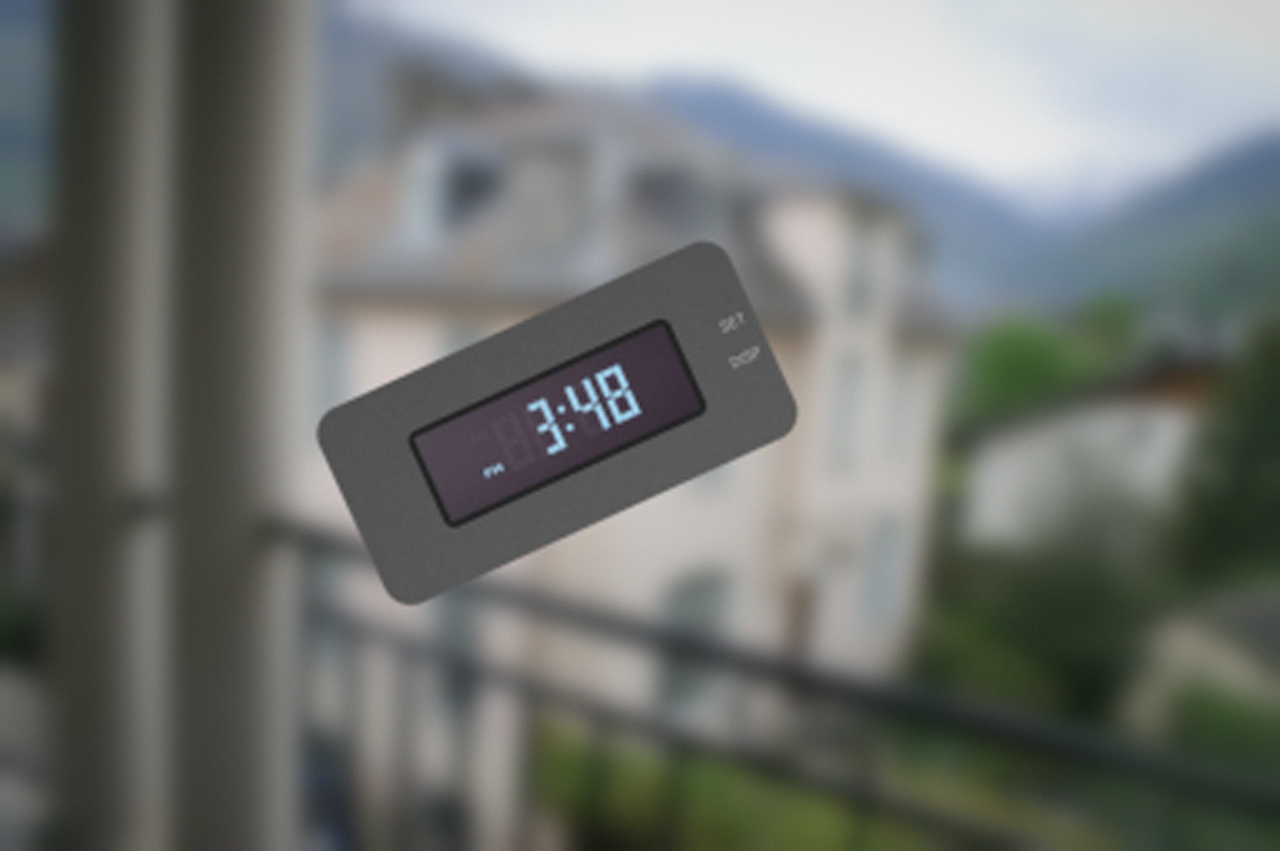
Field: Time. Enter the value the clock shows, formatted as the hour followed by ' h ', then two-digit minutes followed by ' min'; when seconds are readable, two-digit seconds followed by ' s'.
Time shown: 3 h 48 min
